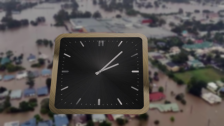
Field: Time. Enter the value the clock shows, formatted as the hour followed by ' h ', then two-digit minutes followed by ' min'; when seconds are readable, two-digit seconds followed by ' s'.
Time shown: 2 h 07 min
